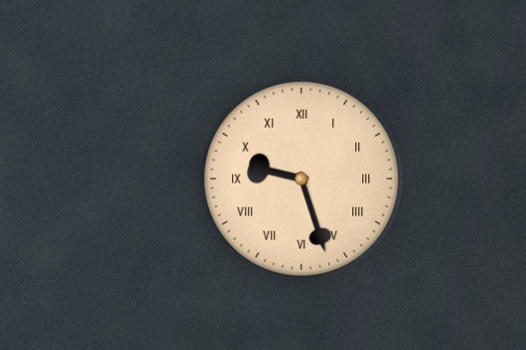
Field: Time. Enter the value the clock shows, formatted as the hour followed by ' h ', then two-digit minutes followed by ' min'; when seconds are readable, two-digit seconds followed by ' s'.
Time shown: 9 h 27 min
